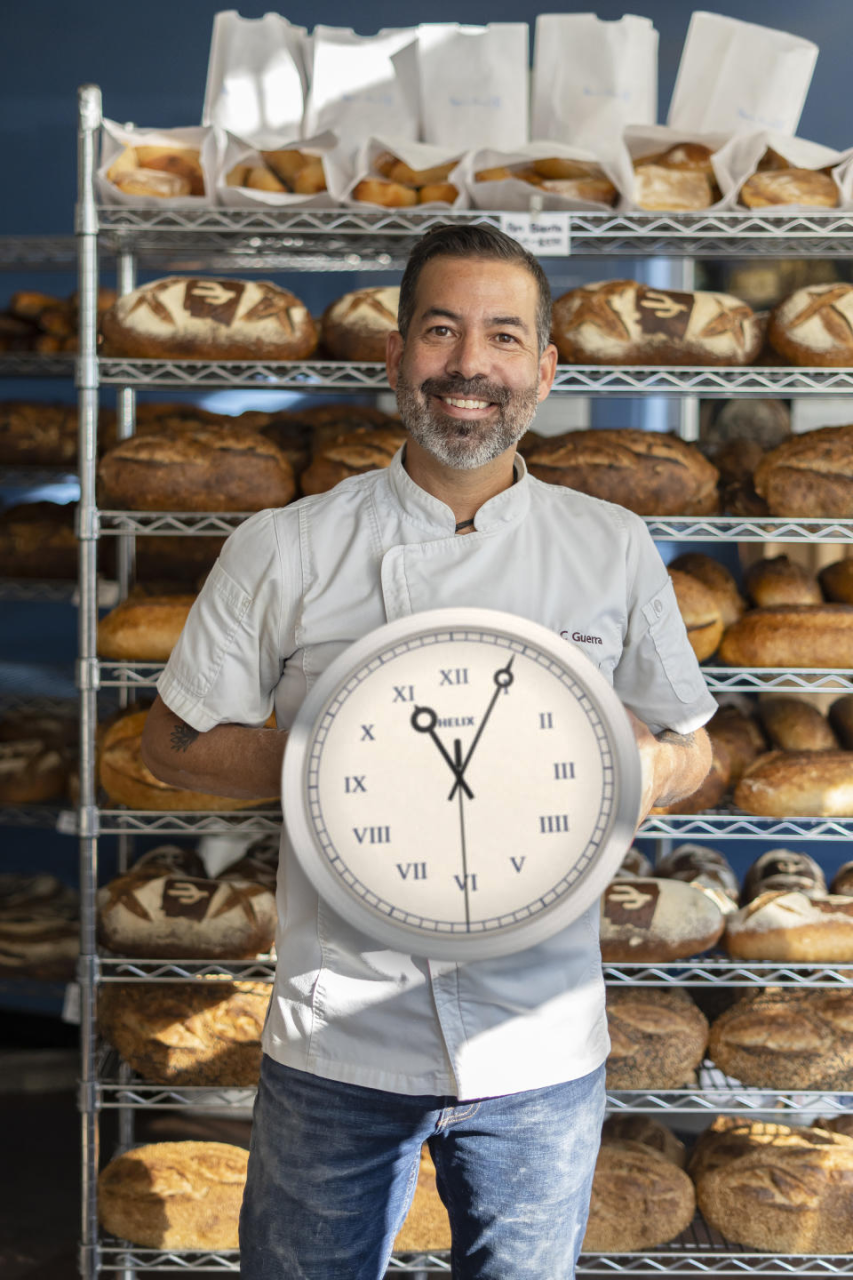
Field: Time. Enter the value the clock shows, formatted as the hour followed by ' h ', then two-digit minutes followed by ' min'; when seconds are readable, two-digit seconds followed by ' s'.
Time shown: 11 h 04 min 30 s
